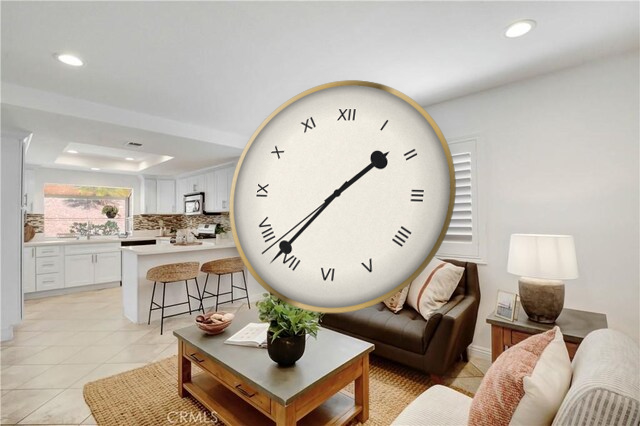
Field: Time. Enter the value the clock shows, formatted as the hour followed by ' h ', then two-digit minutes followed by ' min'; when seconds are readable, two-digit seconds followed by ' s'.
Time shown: 1 h 36 min 38 s
